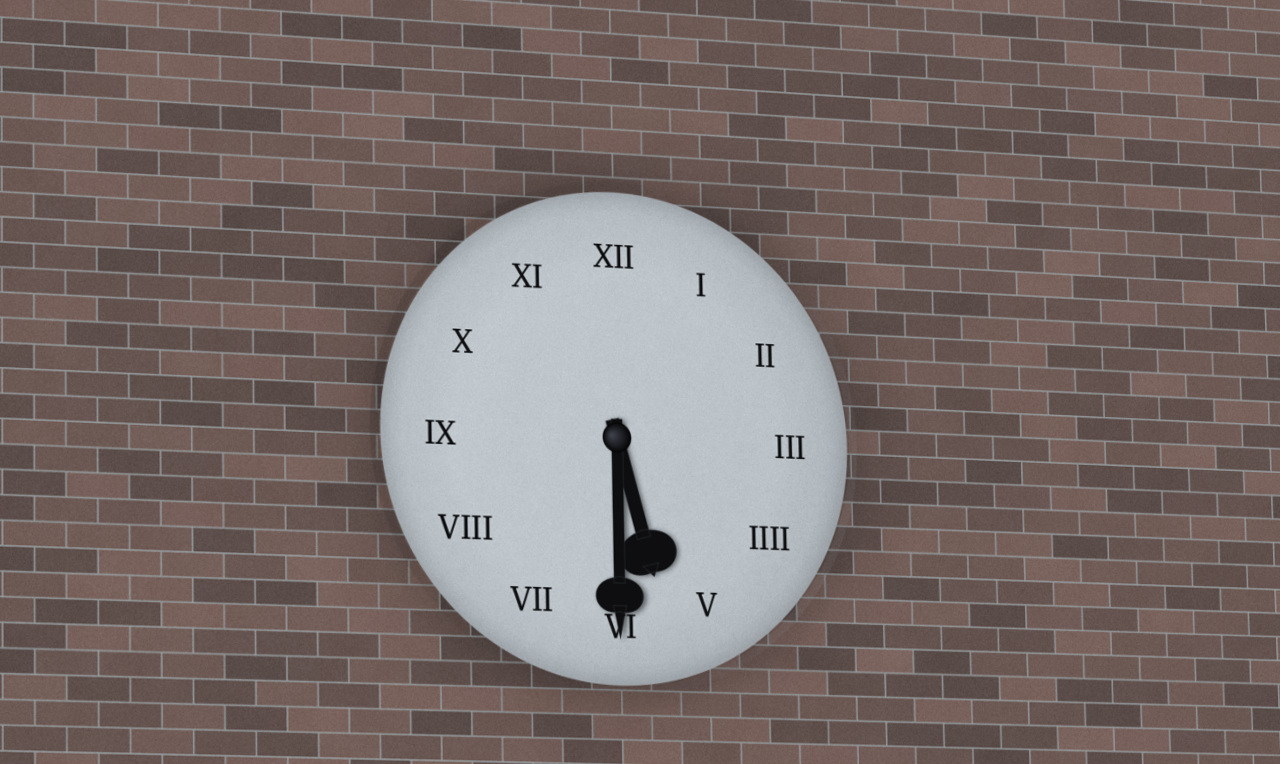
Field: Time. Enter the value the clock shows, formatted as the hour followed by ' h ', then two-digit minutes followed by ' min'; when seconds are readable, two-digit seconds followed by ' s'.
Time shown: 5 h 30 min
